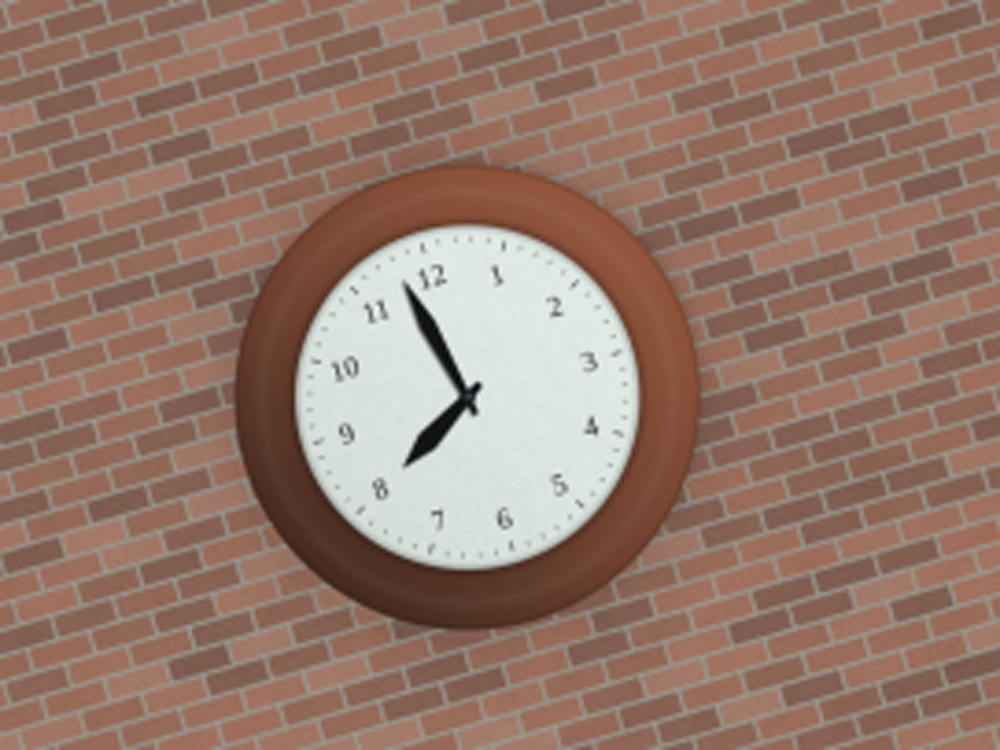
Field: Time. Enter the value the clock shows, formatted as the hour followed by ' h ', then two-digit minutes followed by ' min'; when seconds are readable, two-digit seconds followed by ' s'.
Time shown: 7 h 58 min
